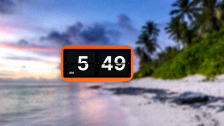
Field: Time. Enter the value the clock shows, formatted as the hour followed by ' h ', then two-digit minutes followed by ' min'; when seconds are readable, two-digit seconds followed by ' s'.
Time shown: 5 h 49 min
